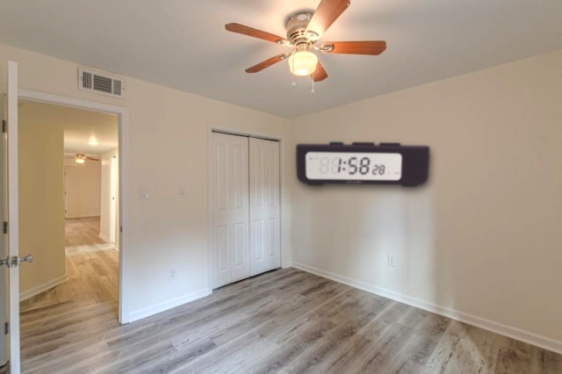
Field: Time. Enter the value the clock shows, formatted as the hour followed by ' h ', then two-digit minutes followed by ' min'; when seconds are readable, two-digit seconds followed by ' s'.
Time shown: 1 h 58 min
